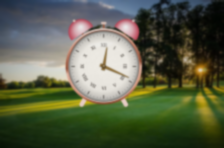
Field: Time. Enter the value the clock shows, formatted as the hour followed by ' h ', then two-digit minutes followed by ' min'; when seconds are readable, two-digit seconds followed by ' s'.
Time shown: 12 h 19 min
